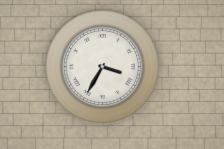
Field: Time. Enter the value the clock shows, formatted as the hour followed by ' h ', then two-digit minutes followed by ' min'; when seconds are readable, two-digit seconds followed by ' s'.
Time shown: 3 h 35 min
